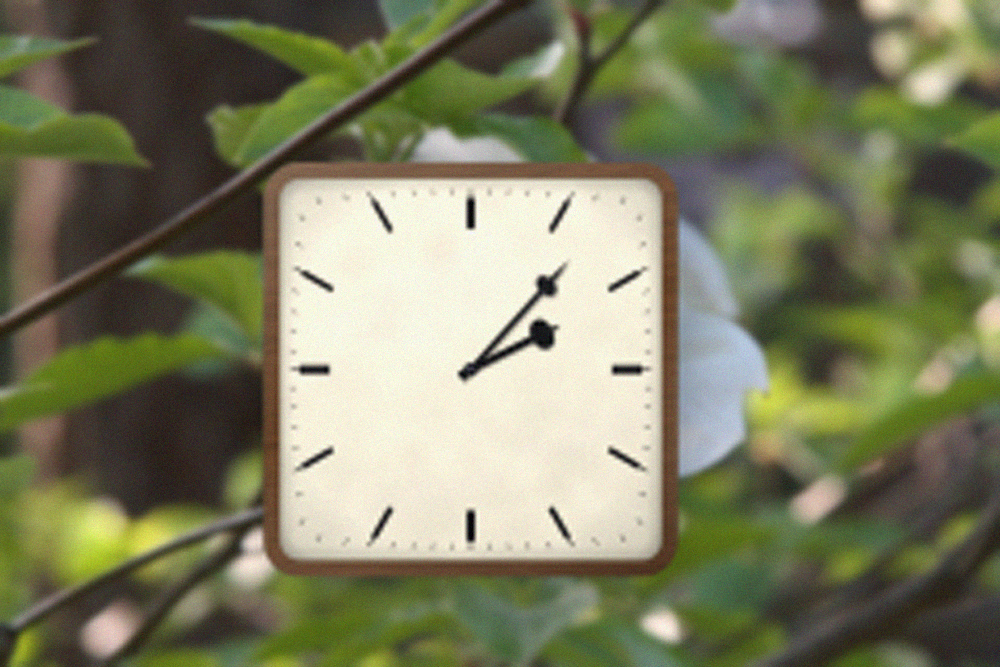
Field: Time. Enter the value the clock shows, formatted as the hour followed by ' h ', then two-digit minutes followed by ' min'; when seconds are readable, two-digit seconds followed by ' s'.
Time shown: 2 h 07 min
